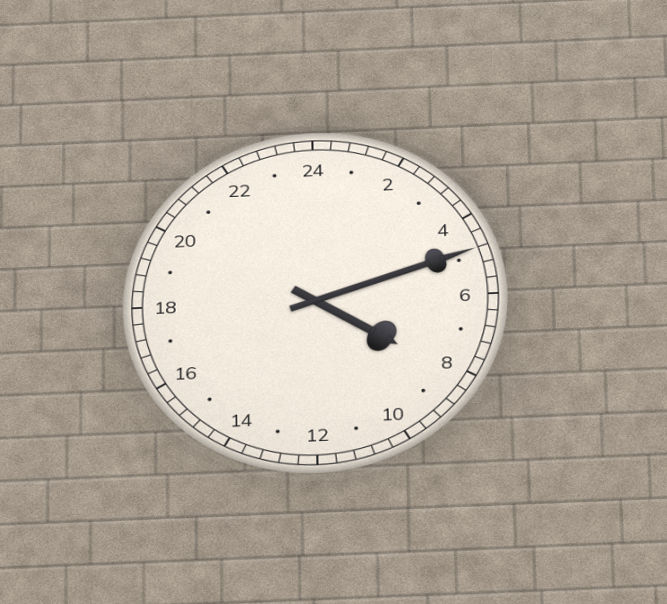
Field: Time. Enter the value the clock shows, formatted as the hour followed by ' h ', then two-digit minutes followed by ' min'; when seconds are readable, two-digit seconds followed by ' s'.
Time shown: 8 h 12 min
